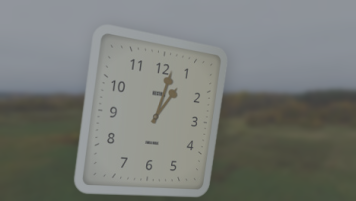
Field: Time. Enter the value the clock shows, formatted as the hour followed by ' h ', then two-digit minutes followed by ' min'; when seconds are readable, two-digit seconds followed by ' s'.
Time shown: 1 h 02 min
